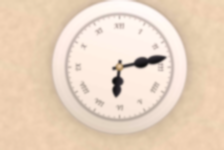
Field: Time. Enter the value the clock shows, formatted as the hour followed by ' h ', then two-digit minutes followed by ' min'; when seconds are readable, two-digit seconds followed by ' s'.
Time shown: 6 h 13 min
